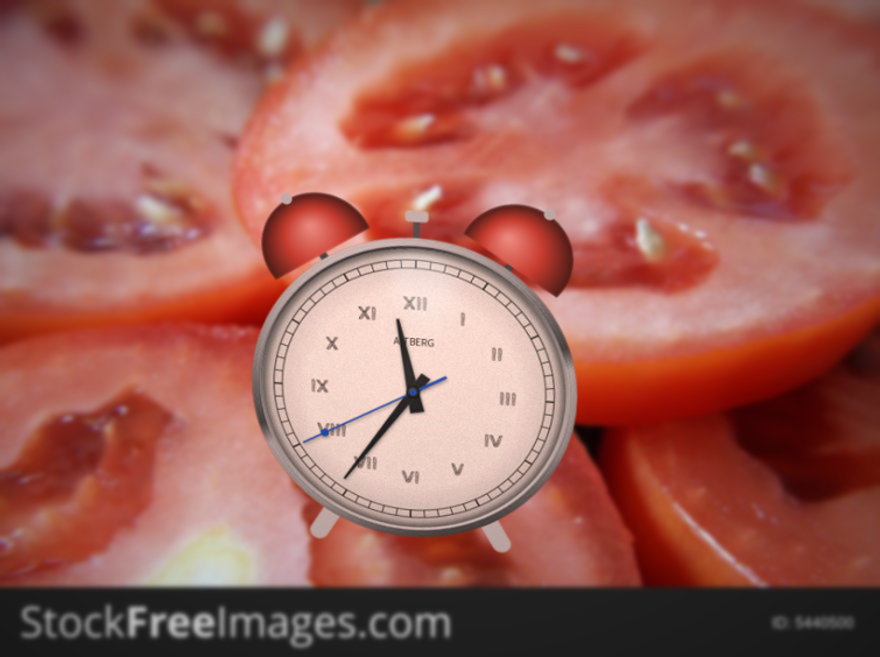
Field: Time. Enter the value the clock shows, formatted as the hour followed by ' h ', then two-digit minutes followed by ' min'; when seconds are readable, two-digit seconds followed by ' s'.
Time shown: 11 h 35 min 40 s
